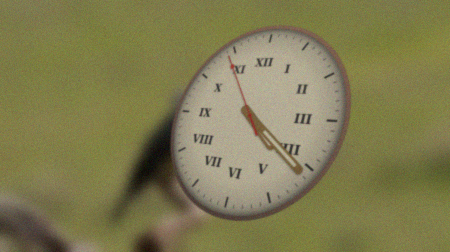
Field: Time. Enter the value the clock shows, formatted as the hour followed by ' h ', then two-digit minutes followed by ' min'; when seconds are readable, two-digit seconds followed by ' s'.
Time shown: 4 h 20 min 54 s
